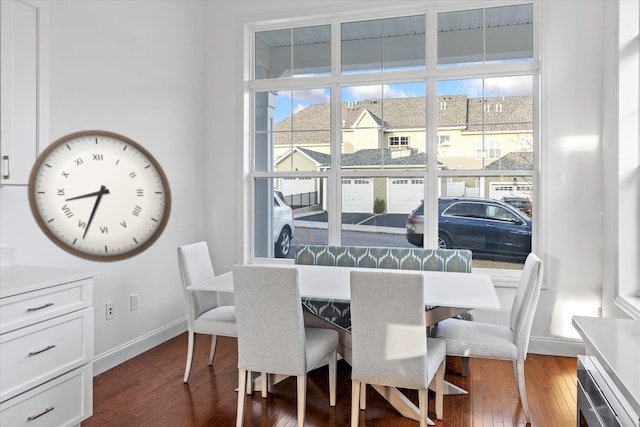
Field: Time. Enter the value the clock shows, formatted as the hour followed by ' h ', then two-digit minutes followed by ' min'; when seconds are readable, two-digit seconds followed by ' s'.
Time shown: 8 h 34 min
